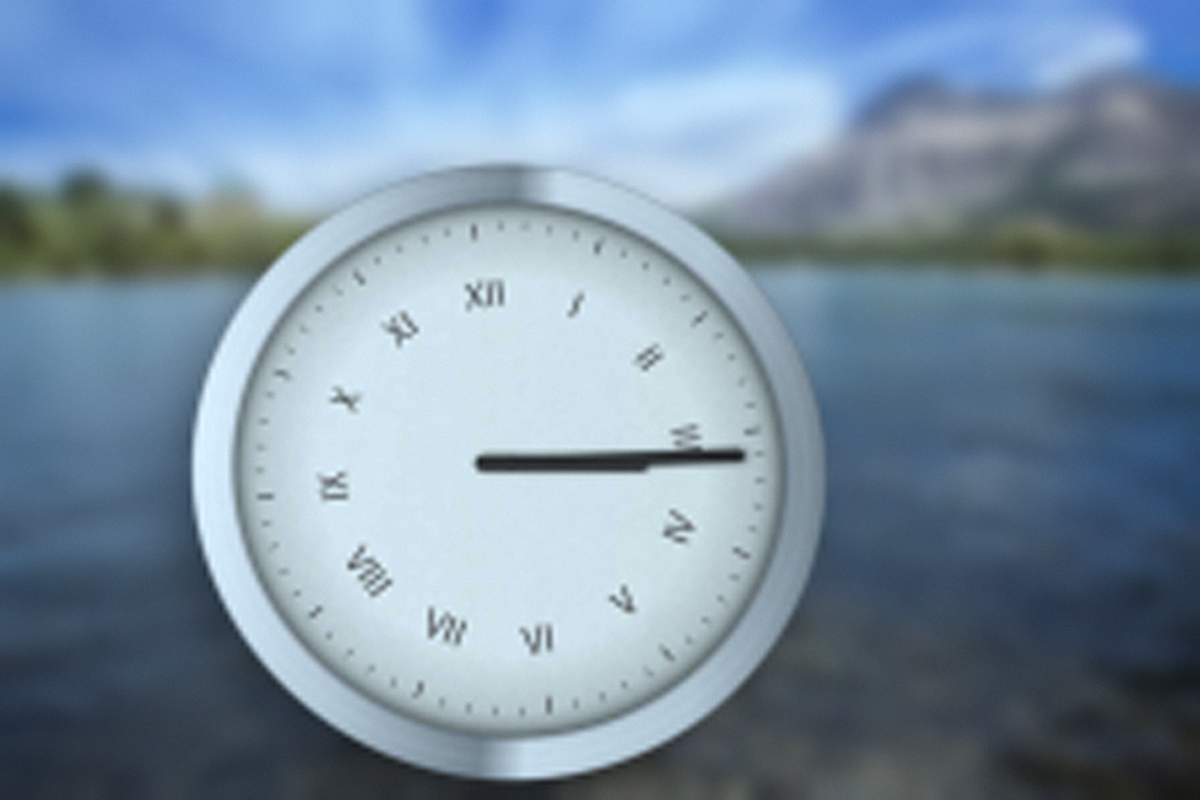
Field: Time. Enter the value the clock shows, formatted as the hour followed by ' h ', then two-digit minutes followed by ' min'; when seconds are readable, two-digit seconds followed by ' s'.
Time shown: 3 h 16 min
